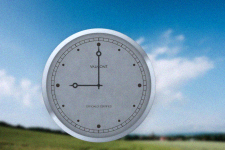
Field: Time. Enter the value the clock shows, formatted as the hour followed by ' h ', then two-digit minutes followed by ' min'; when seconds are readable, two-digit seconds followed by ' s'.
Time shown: 9 h 00 min
